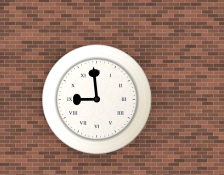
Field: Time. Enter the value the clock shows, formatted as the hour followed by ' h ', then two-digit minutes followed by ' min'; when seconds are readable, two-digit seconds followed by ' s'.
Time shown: 8 h 59 min
